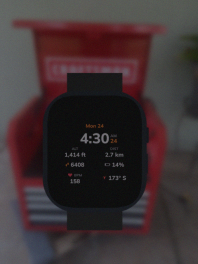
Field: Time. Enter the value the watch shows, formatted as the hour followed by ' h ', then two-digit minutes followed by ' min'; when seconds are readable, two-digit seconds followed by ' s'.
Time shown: 4 h 30 min
